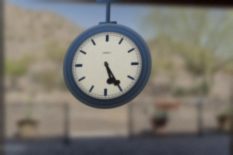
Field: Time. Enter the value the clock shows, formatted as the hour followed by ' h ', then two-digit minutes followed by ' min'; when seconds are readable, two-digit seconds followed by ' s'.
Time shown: 5 h 25 min
